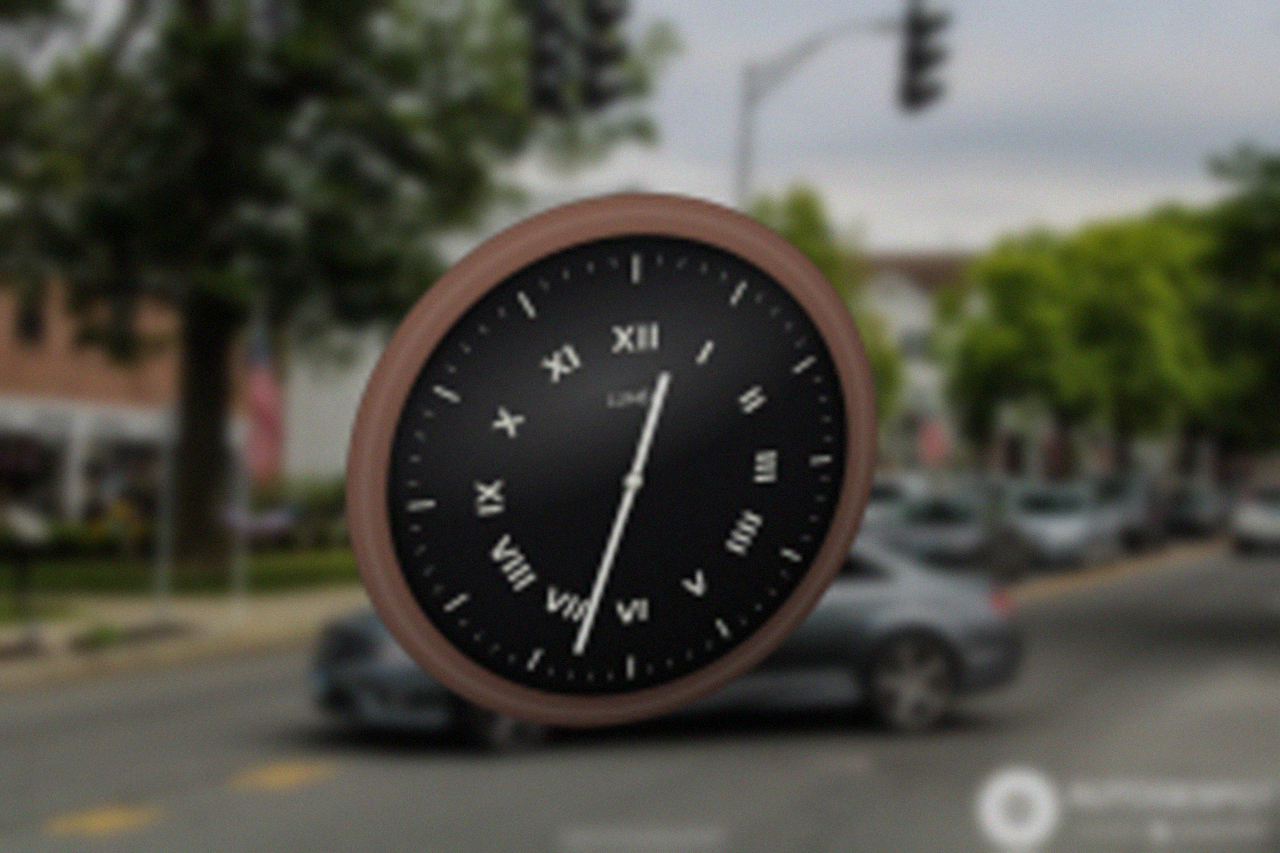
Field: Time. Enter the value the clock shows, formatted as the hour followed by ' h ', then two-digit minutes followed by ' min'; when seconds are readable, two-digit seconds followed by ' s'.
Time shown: 12 h 33 min
